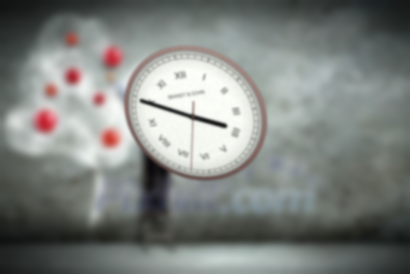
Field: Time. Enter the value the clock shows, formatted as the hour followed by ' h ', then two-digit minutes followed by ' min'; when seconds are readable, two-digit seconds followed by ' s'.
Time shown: 3 h 49 min 33 s
